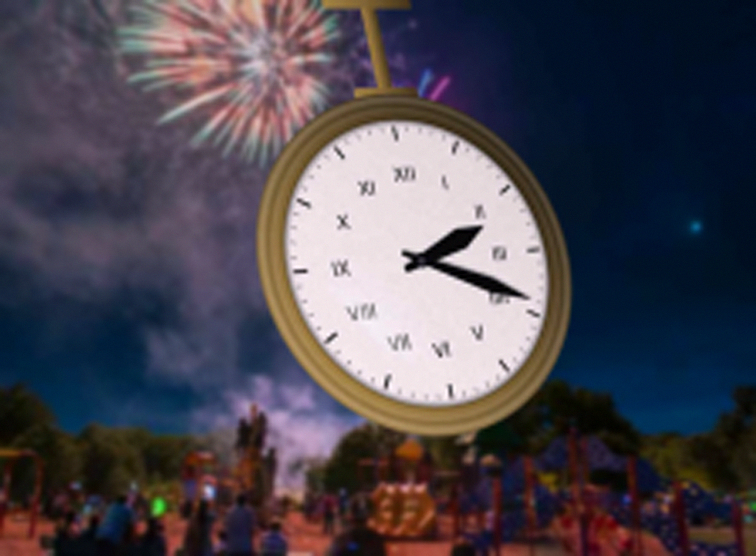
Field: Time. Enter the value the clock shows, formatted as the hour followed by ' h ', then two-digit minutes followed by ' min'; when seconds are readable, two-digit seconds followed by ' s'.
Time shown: 2 h 19 min
